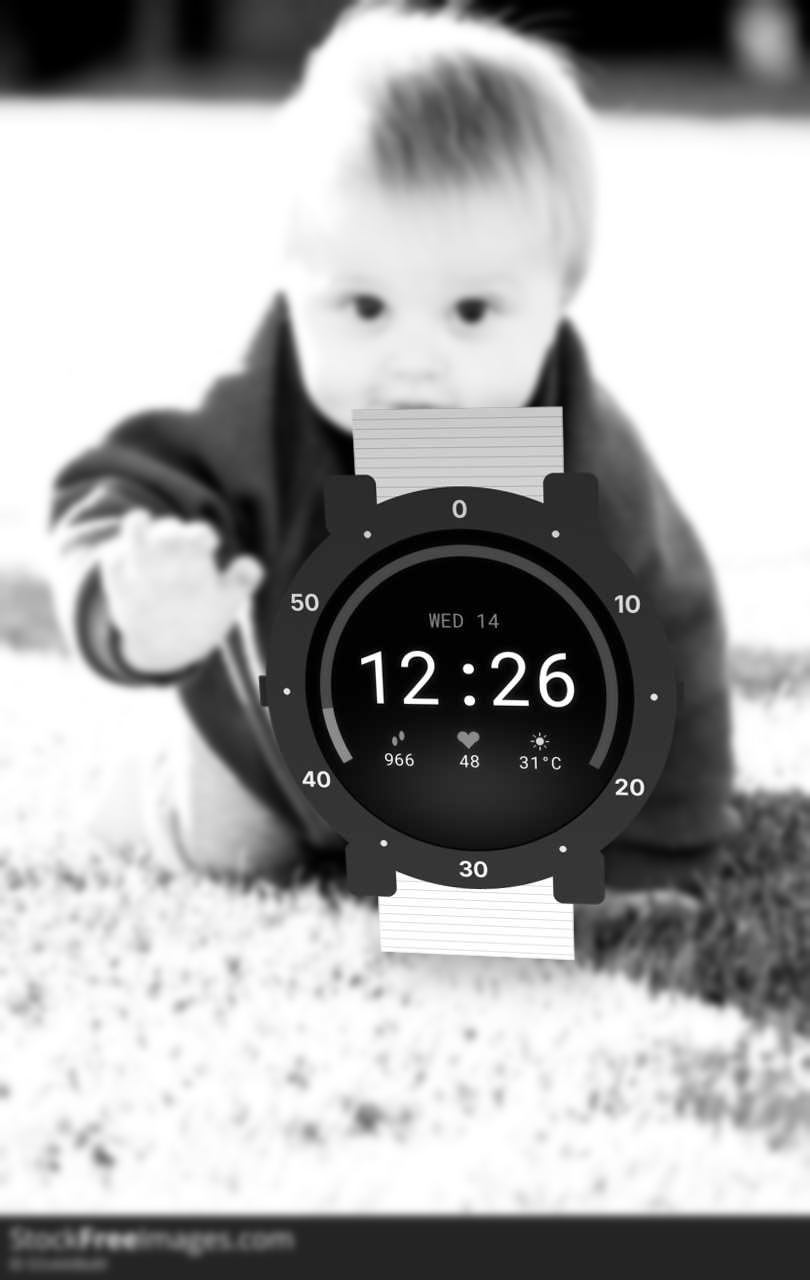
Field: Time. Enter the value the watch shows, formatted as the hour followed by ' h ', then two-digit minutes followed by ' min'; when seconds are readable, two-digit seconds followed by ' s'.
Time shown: 12 h 26 min
